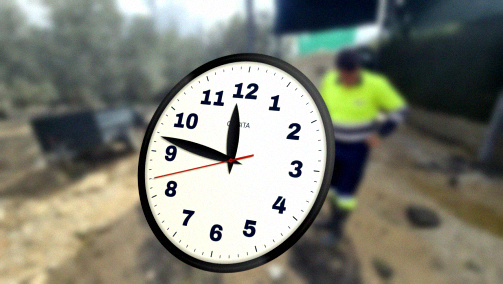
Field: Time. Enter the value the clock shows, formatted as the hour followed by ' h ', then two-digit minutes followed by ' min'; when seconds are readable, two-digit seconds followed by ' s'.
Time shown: 11 h 46 min 42 s
